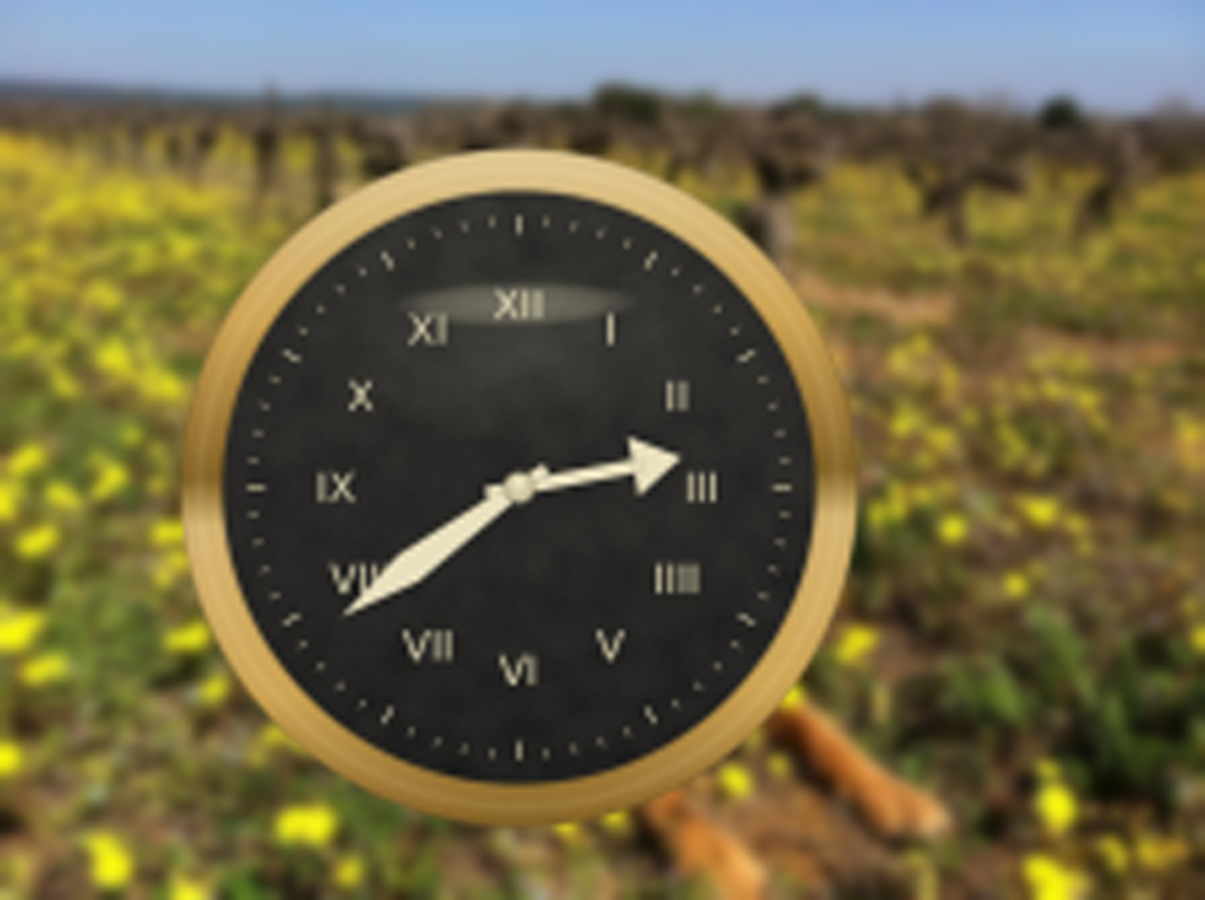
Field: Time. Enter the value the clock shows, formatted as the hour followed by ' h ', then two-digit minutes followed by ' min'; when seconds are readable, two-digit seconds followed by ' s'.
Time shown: 2 h 39 min
